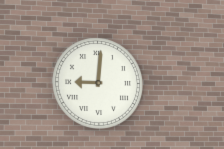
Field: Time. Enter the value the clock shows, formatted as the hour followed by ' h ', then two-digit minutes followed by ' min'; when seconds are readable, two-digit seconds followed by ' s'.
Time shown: 9 h 01 min
